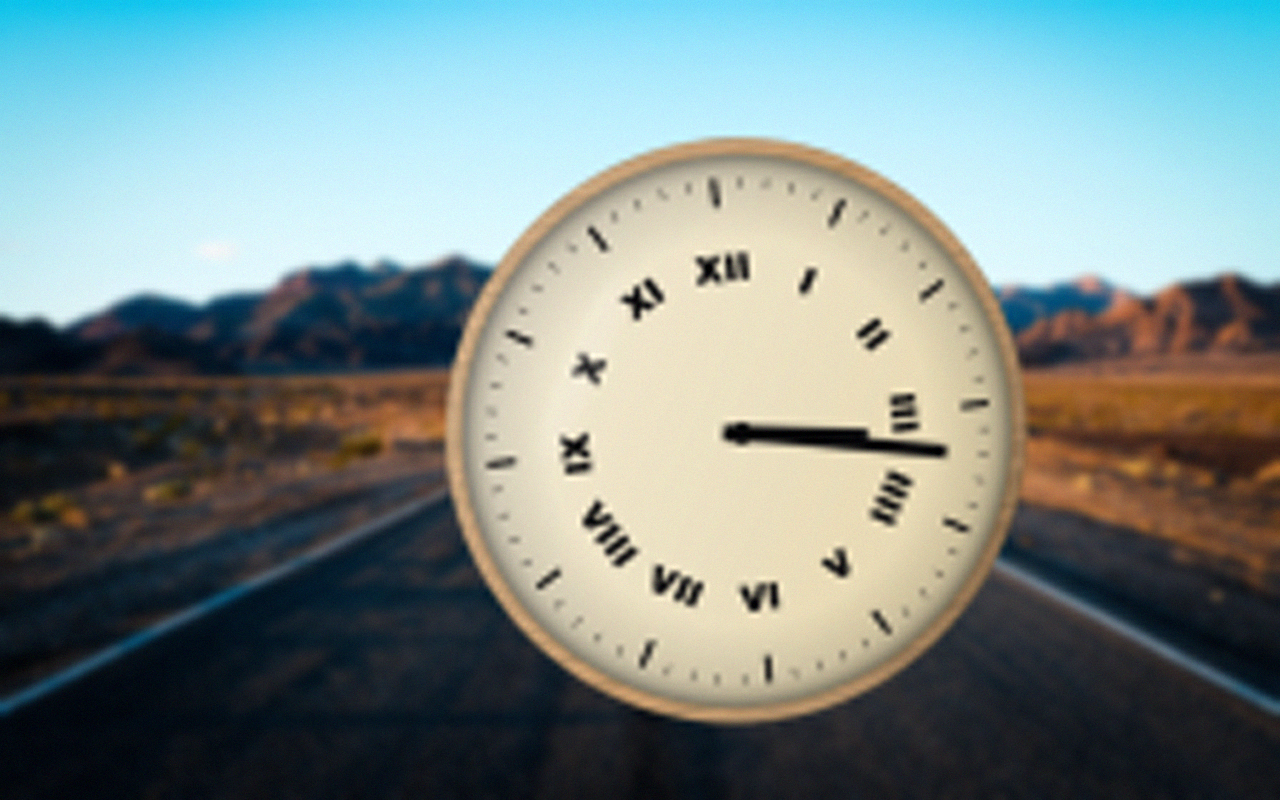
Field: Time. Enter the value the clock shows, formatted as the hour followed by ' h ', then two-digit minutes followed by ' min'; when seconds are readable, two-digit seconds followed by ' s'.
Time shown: 3 h 17 min
